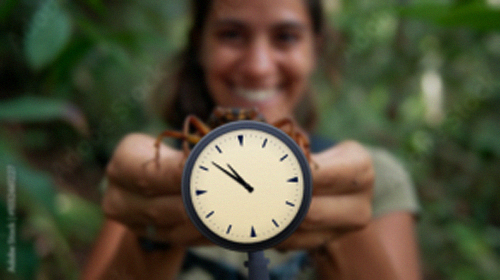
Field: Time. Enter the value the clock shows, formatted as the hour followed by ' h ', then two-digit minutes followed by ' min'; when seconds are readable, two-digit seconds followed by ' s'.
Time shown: 10 h 52 min
